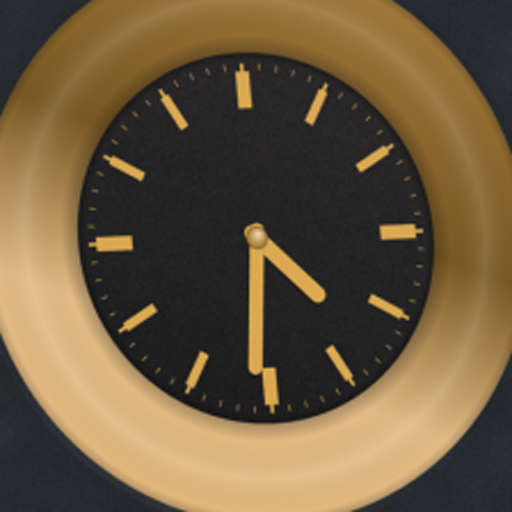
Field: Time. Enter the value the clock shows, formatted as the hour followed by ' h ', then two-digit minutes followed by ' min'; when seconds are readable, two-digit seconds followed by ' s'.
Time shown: 4 h 31 min
